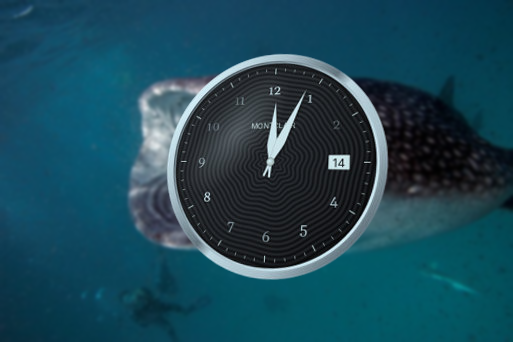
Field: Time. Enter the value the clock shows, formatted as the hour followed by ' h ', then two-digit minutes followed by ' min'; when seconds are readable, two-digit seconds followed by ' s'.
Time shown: 12 h 04 min
